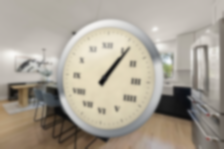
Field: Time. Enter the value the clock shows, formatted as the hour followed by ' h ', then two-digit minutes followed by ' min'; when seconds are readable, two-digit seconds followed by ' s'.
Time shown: 1 h 06 min
